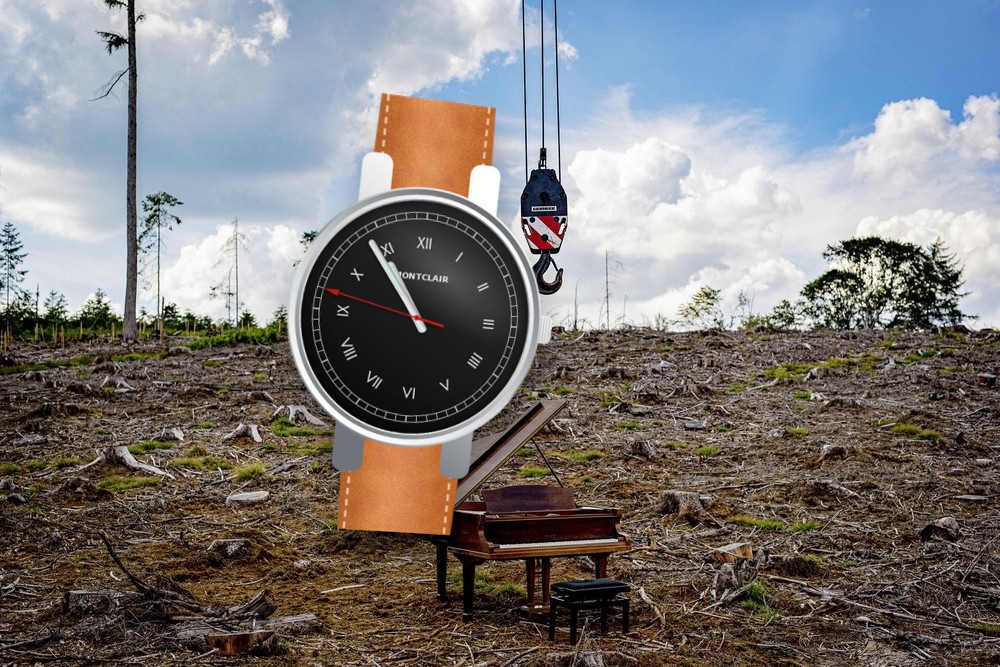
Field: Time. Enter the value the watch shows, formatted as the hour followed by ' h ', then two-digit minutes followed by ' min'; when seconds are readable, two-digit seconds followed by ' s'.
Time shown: 10 h 53 min 47 s
